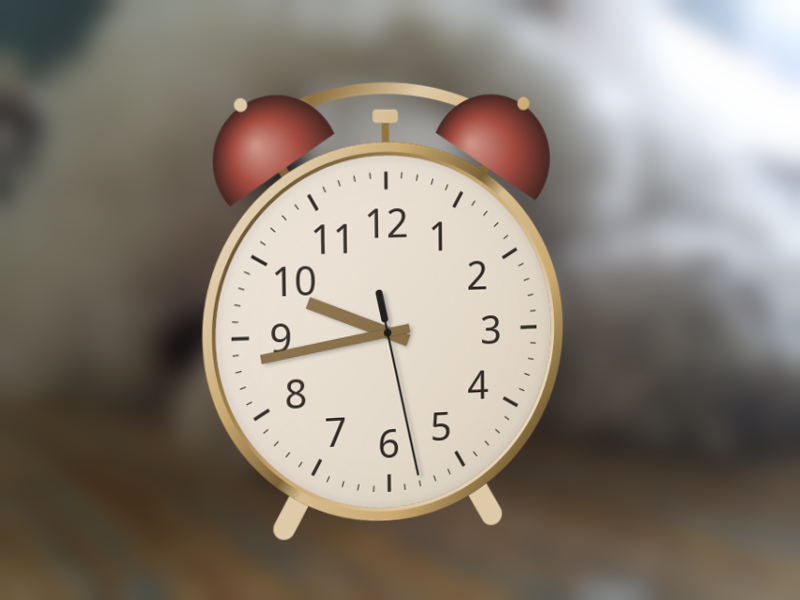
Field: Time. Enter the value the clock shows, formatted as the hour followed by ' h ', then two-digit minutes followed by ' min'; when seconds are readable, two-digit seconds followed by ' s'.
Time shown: 9 h 43 min 28 s
